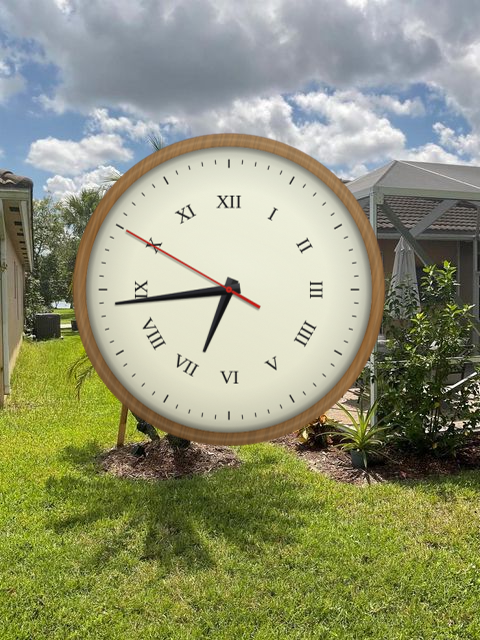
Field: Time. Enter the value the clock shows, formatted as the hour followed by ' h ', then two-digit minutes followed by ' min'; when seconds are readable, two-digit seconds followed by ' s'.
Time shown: 6 h 43 min 50 s
